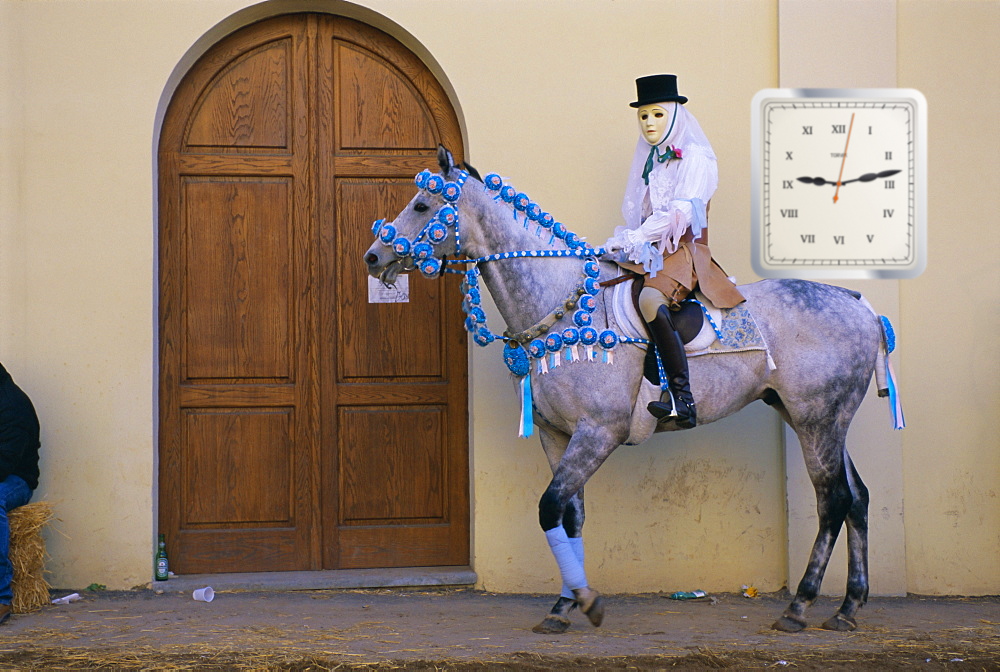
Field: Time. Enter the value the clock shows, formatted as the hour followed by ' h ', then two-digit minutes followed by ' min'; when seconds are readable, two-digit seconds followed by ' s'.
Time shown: 9 h 13 min 02 s
